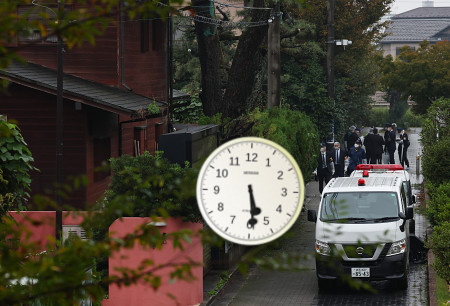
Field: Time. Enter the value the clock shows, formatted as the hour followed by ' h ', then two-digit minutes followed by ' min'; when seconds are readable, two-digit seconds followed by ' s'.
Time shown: 5 h 29 min
